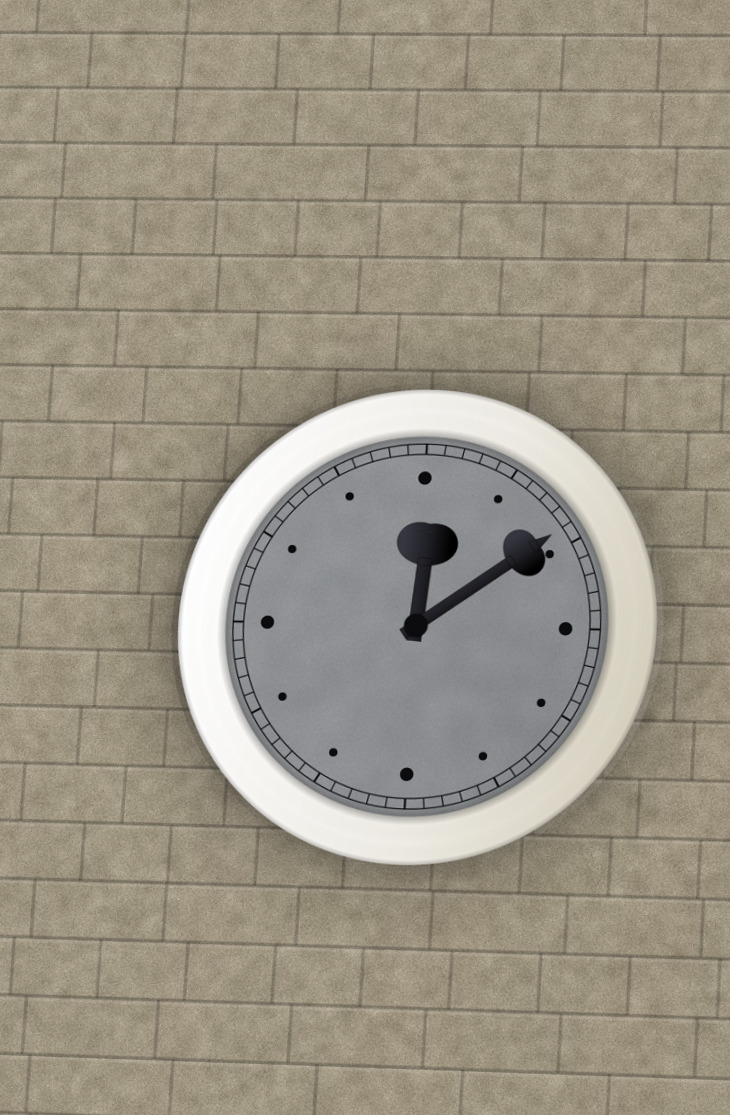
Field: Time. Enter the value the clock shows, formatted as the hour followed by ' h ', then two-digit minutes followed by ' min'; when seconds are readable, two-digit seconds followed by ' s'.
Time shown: 12 h 09 min
